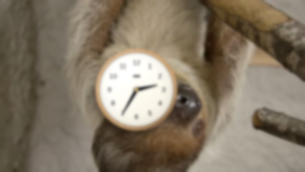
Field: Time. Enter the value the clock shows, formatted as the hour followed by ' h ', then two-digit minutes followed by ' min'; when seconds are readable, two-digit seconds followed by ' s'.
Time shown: 2 h 35 min
